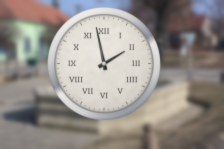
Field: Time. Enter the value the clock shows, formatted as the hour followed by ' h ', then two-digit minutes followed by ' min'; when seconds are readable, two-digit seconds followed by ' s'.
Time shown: 1 h 58 min
